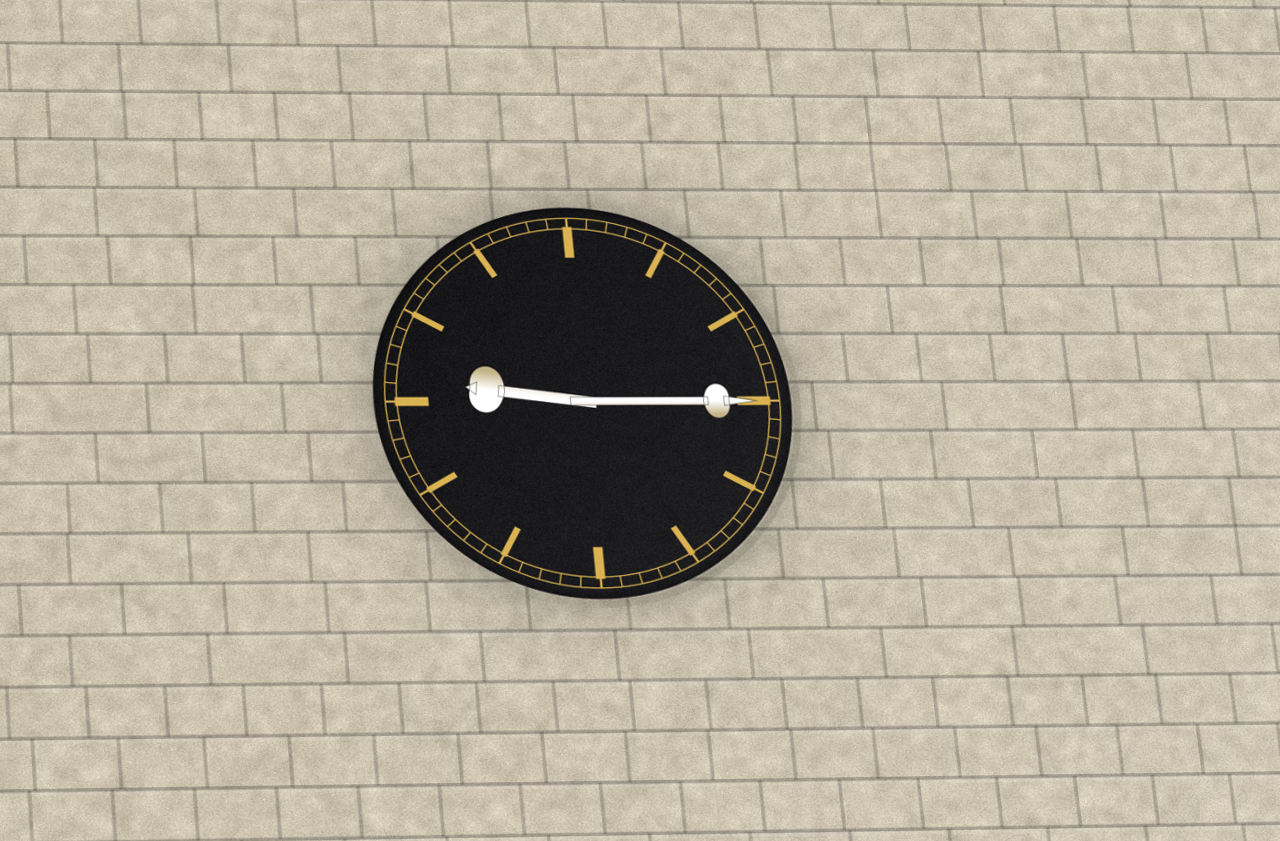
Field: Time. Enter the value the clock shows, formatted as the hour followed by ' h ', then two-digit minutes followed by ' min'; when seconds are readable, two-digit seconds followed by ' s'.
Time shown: 9 h 15 min
